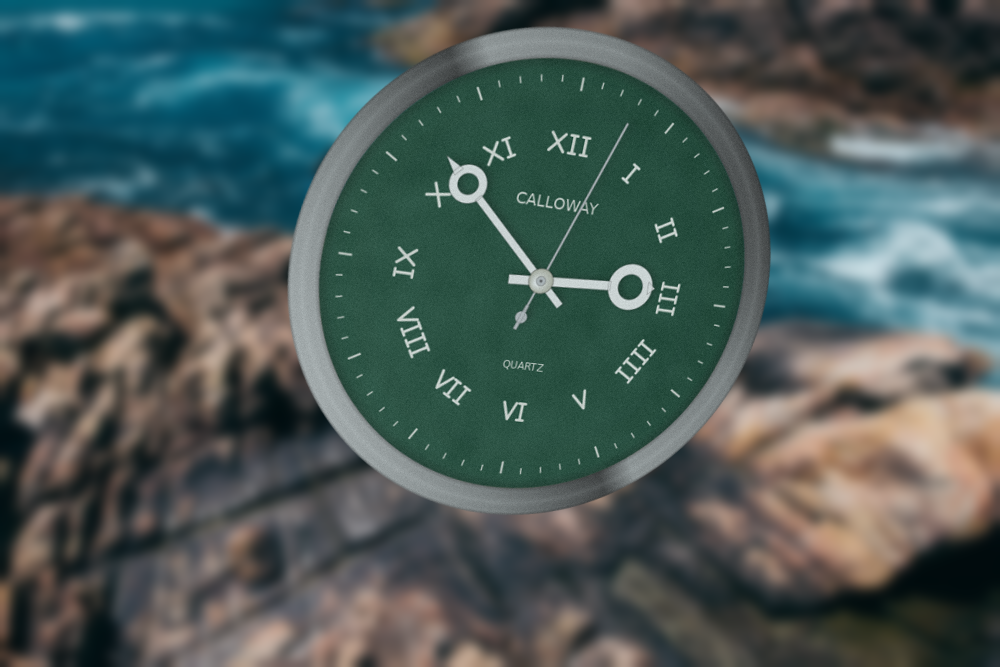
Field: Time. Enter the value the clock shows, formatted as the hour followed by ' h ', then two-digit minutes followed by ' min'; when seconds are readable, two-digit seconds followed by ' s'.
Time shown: 2 h 52 min 03 s
